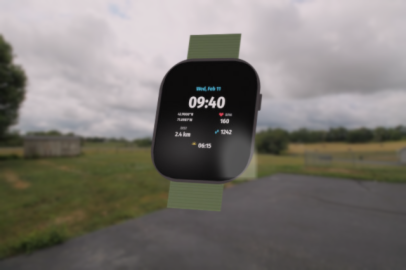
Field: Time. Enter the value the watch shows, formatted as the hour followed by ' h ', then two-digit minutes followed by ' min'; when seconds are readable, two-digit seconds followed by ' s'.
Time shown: 9 h 40 min
